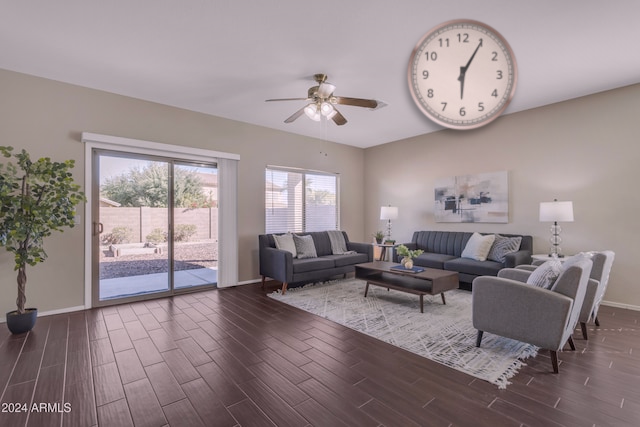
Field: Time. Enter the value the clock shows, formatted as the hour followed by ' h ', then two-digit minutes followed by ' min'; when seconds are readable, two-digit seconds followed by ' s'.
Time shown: 6 h 05 min
